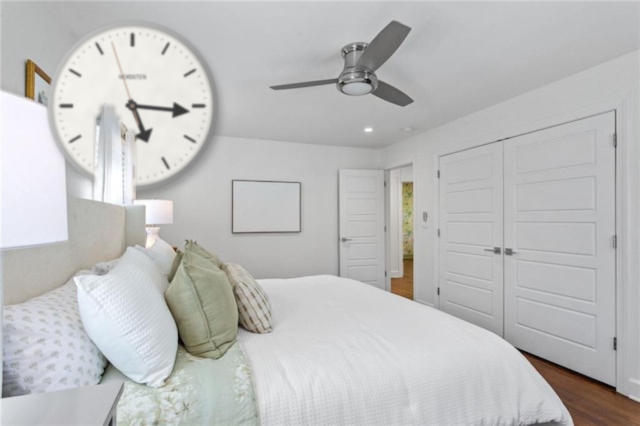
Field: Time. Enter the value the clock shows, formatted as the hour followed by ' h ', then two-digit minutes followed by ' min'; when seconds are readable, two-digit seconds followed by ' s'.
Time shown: 5 h 15 min 57 s
